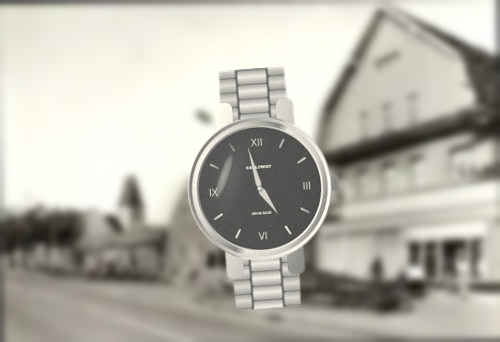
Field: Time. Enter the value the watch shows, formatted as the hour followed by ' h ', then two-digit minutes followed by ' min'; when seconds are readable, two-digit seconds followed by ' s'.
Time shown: 4 h 58 min
